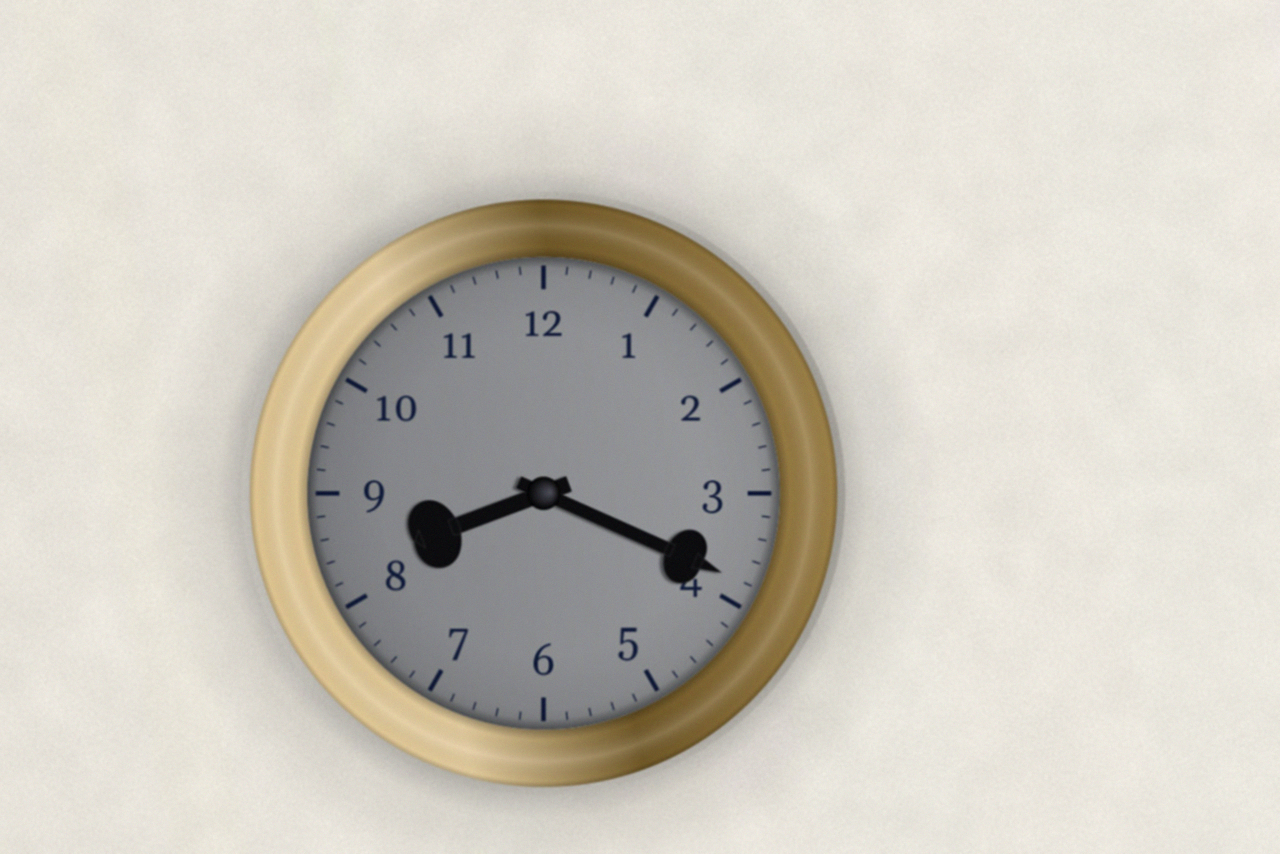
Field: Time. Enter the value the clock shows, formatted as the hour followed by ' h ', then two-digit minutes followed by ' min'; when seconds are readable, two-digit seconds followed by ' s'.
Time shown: 8 h 19 min
